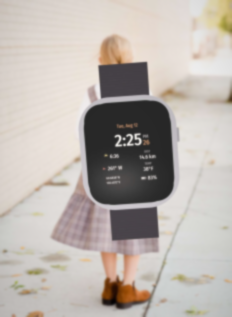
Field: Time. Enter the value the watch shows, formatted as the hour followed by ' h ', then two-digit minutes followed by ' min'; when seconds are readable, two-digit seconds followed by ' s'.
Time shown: 2 h 25 min
